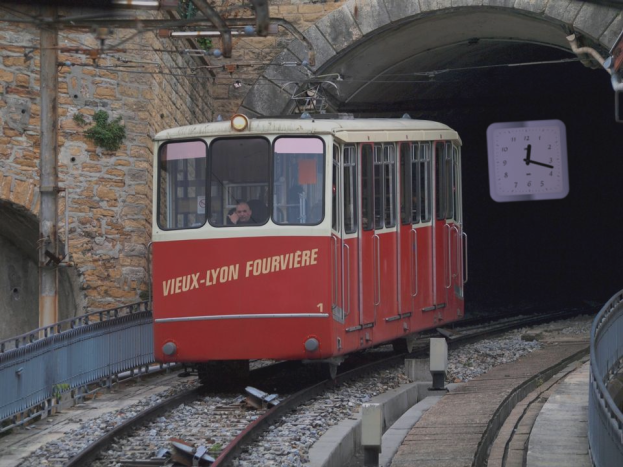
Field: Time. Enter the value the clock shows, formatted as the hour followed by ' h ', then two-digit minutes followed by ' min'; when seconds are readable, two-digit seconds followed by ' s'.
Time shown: 12 h 18 min
